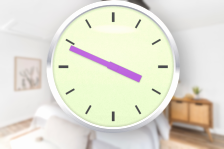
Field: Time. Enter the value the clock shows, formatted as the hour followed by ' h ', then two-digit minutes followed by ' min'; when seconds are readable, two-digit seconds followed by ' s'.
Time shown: 3 h 49 min
